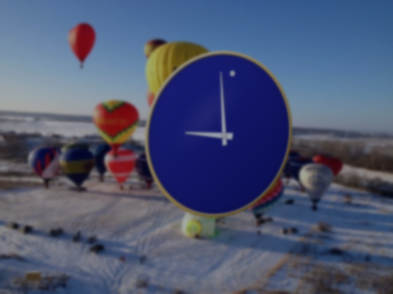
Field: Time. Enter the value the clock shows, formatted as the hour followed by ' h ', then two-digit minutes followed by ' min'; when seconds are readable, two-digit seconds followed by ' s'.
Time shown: 8 h 58 min
